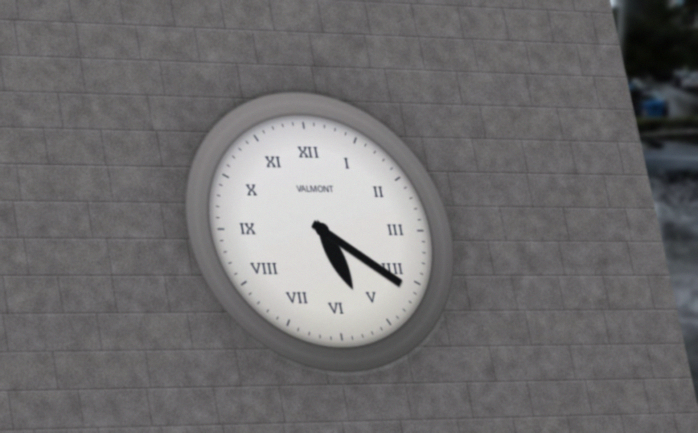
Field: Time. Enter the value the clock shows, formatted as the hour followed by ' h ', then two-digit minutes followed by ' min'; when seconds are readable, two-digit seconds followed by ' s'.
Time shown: 5 h 21 min
